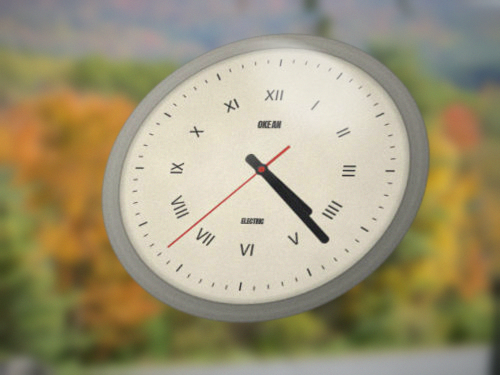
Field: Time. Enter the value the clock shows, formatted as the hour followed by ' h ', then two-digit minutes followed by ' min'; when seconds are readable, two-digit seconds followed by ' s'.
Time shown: 4 h 22 min 37 s
